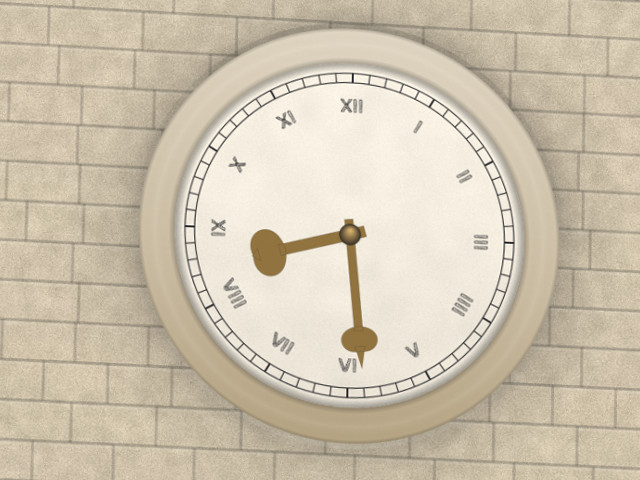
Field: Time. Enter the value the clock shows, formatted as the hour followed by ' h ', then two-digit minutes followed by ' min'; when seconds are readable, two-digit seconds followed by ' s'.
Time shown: 8 h 29 min
